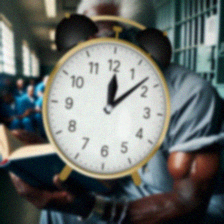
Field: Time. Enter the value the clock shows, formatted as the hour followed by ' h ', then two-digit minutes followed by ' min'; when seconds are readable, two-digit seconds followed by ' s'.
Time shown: 12 h 08 min
